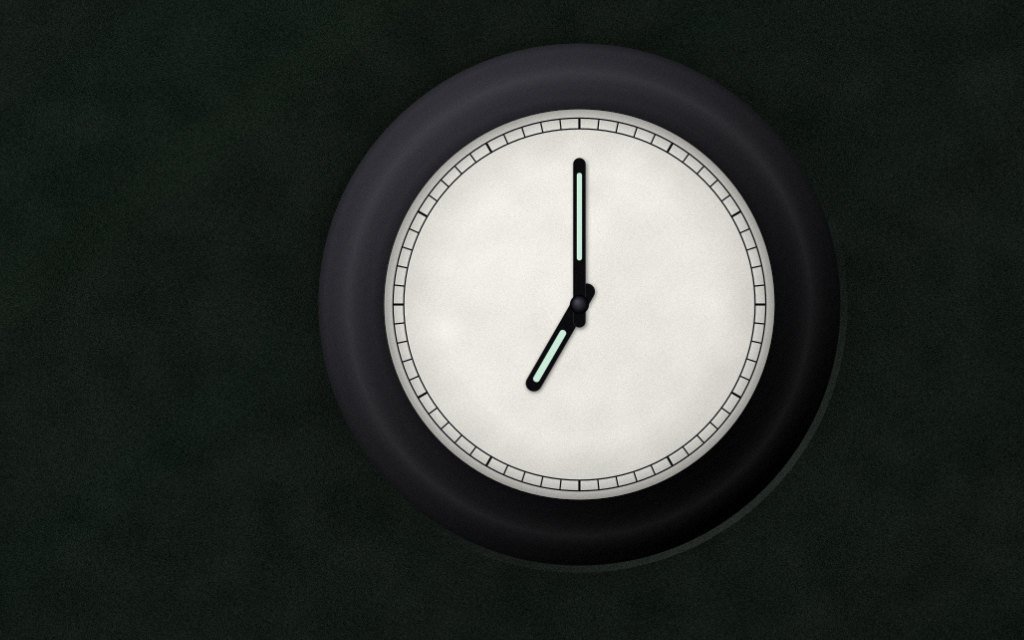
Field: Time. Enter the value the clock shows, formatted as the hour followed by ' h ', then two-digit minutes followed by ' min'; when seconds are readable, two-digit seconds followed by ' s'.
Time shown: 7 h 00 min
